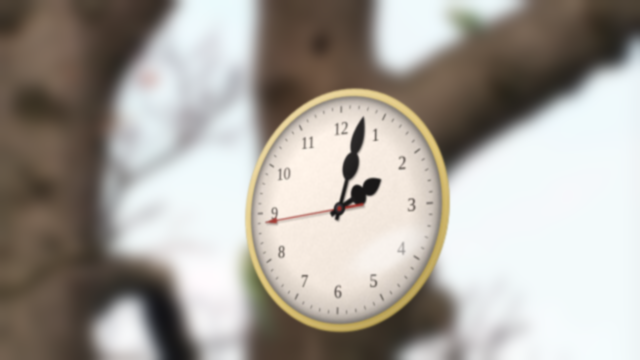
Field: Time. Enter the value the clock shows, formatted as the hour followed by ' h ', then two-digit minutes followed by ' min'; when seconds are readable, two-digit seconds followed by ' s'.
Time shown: 2 h 02 min 44 s
